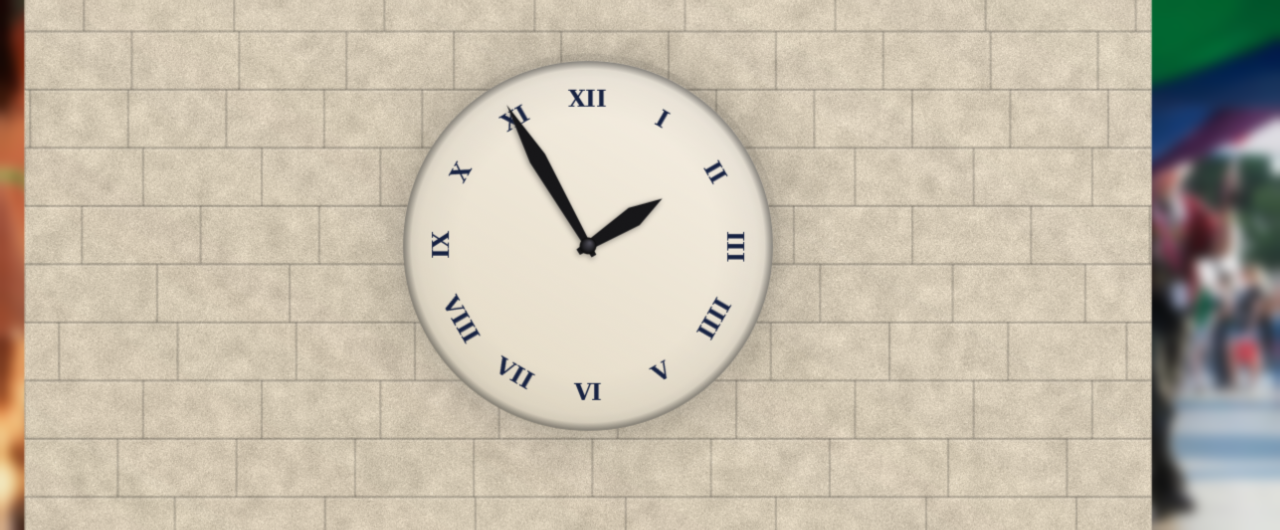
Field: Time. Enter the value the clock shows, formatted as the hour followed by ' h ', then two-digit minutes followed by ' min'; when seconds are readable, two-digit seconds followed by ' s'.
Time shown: 1 h 55 min
